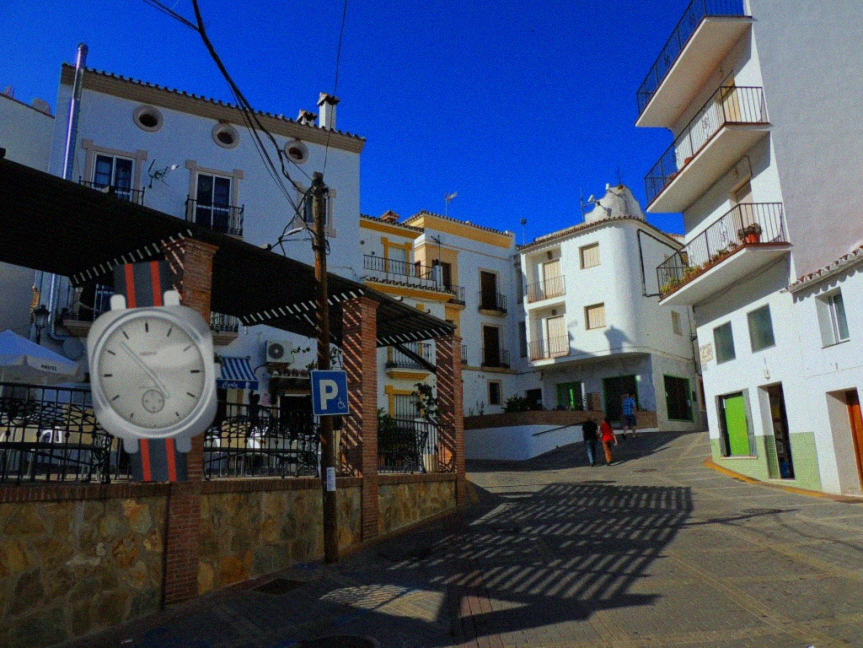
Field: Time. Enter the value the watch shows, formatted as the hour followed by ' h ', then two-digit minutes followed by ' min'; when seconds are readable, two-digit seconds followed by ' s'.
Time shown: 4 h 53 min
